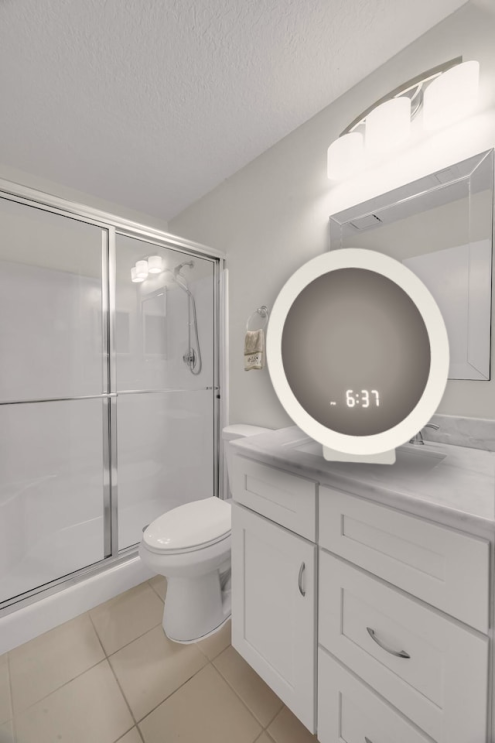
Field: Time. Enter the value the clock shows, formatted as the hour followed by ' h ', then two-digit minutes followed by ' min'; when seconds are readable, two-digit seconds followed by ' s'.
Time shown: 6 h 37 min
